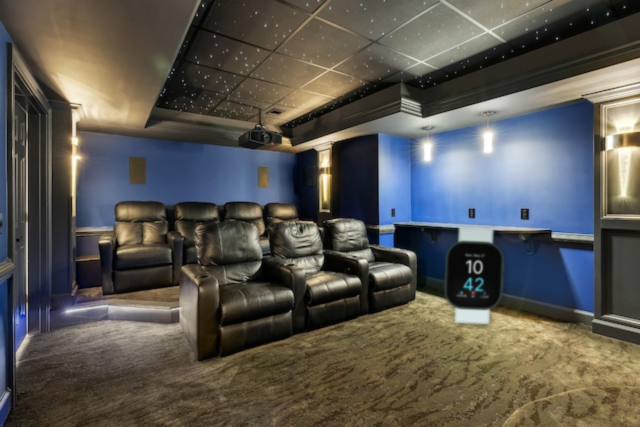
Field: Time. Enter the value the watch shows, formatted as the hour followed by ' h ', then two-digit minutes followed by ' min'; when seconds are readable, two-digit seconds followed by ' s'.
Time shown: 10 h 42 min
